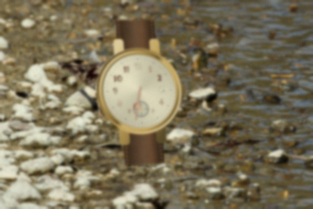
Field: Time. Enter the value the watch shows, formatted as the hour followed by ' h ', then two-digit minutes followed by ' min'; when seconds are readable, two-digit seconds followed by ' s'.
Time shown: 6 h 32 min
